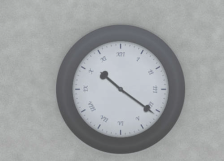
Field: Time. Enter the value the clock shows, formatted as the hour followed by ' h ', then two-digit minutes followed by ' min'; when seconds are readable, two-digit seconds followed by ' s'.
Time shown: 10 h 21 min
